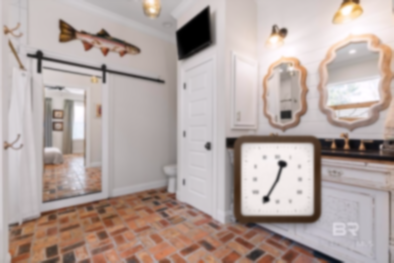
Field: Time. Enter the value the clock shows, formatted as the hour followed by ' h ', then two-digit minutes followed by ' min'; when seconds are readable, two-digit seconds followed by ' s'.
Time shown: 12 h 35 min
